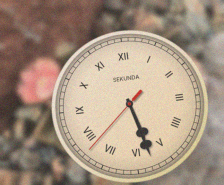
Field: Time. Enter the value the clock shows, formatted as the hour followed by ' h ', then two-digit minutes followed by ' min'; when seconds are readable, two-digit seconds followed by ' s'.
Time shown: 5 h 27 min 38 s
